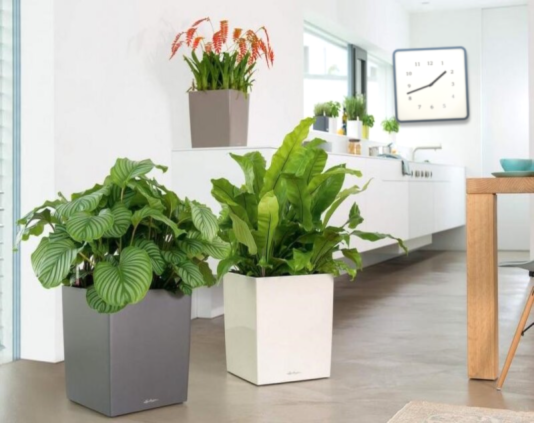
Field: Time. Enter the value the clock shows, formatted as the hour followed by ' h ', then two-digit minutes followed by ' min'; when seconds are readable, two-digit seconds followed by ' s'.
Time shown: 1 h 42 min
